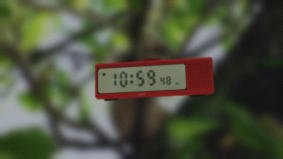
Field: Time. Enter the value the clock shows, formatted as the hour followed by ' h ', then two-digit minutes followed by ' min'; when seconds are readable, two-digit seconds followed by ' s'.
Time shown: 10 h 59 min 48 s
